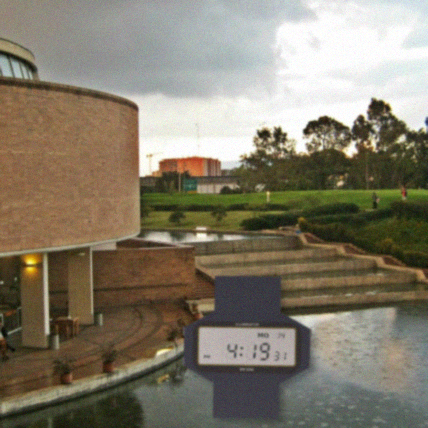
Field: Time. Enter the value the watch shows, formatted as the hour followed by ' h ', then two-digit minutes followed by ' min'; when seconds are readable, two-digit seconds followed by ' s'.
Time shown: 4 h 19 min
